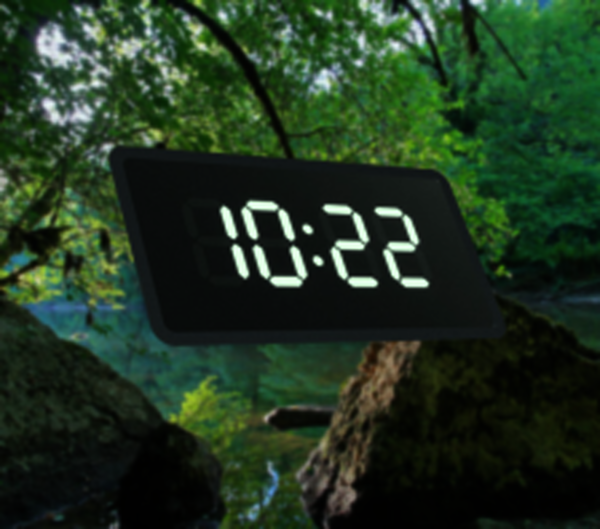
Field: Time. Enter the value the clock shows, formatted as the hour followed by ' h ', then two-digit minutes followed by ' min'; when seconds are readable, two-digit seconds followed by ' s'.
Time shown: 10 h 22 min
